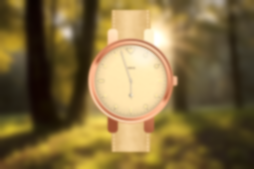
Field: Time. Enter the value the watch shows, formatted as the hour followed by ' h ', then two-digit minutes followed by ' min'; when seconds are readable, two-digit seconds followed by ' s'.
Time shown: 5 h 57 min
